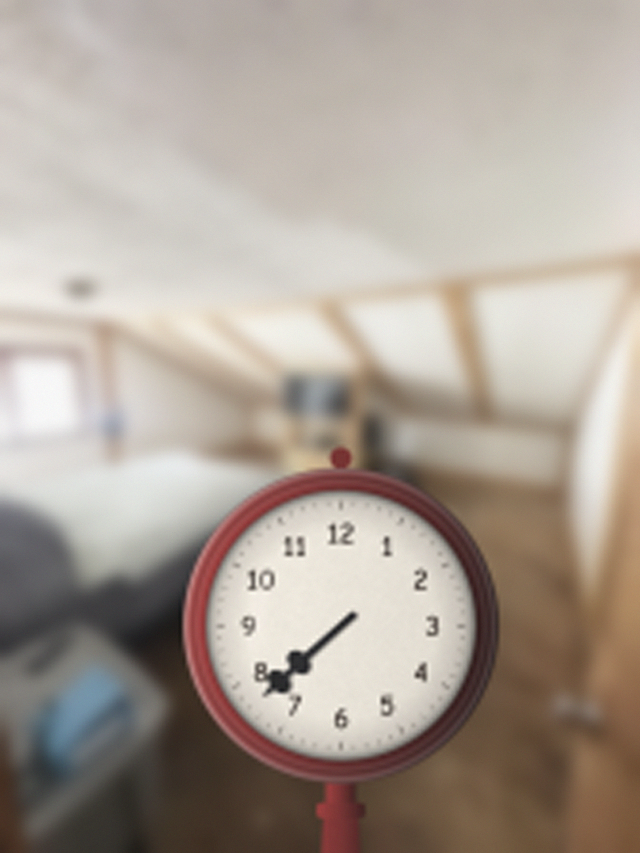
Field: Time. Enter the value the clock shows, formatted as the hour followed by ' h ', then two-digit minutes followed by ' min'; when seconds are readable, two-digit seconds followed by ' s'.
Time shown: 7 h 38 min
